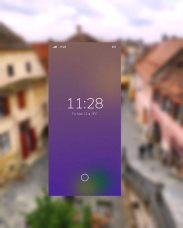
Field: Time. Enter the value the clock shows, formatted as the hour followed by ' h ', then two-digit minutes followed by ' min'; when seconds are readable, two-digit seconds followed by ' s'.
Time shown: 11 h 28 min
